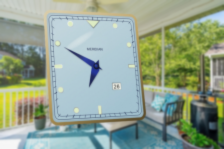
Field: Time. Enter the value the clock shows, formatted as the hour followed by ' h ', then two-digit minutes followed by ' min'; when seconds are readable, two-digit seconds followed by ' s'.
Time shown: 6 h 50 min
